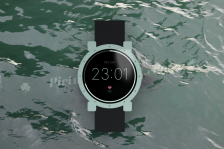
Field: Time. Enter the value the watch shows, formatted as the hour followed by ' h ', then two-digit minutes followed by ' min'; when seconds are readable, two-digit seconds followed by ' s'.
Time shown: 23 h 01 min
